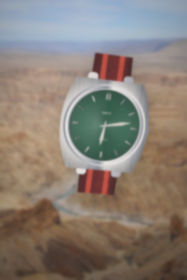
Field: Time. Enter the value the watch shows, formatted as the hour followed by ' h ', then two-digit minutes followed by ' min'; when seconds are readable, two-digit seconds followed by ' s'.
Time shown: 6 h 13 min
